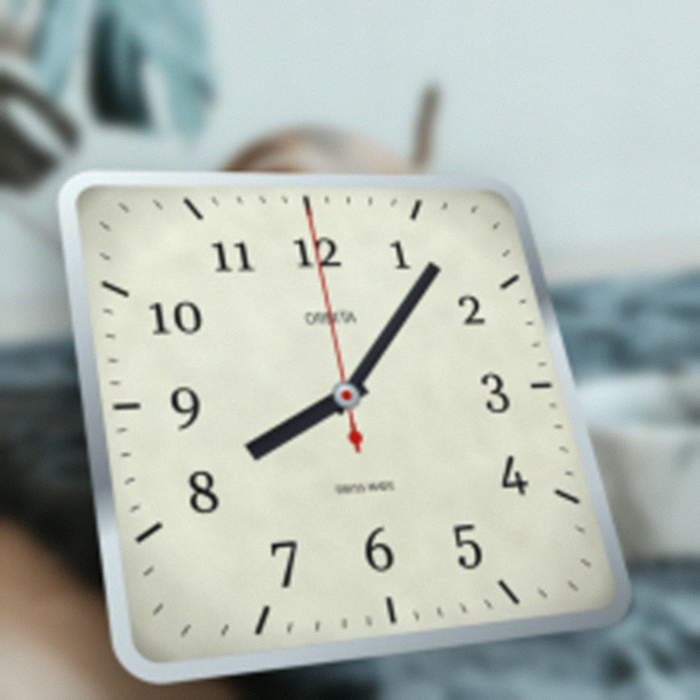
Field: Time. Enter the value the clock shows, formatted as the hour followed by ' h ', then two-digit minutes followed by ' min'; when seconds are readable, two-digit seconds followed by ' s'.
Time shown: 8 h 07 min 00 s
